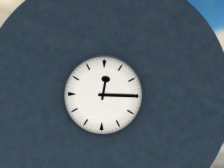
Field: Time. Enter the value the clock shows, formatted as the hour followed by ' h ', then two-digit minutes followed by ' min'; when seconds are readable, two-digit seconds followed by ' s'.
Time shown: 12 h 15 min
